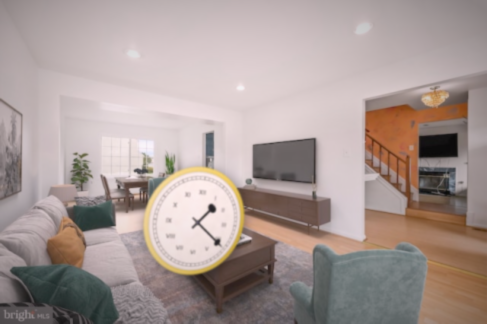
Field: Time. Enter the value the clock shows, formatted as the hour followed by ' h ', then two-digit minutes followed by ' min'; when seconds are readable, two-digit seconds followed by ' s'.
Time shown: 1 h 21 min
